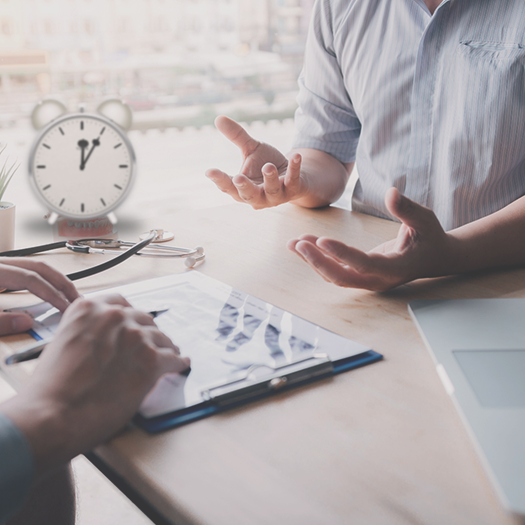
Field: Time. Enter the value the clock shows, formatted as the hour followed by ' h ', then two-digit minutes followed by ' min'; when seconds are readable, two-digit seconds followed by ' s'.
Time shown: 12 h 05 min
